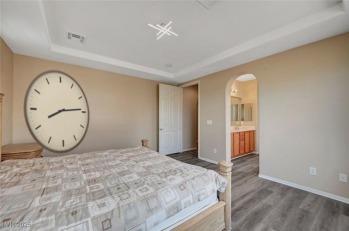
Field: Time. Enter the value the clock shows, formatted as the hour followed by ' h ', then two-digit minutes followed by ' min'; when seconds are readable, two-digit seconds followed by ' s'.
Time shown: 8 h 14 min
